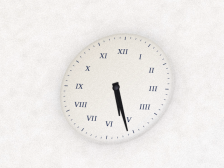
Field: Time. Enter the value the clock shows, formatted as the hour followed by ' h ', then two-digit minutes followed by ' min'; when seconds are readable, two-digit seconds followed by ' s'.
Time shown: 5 h 26 min
